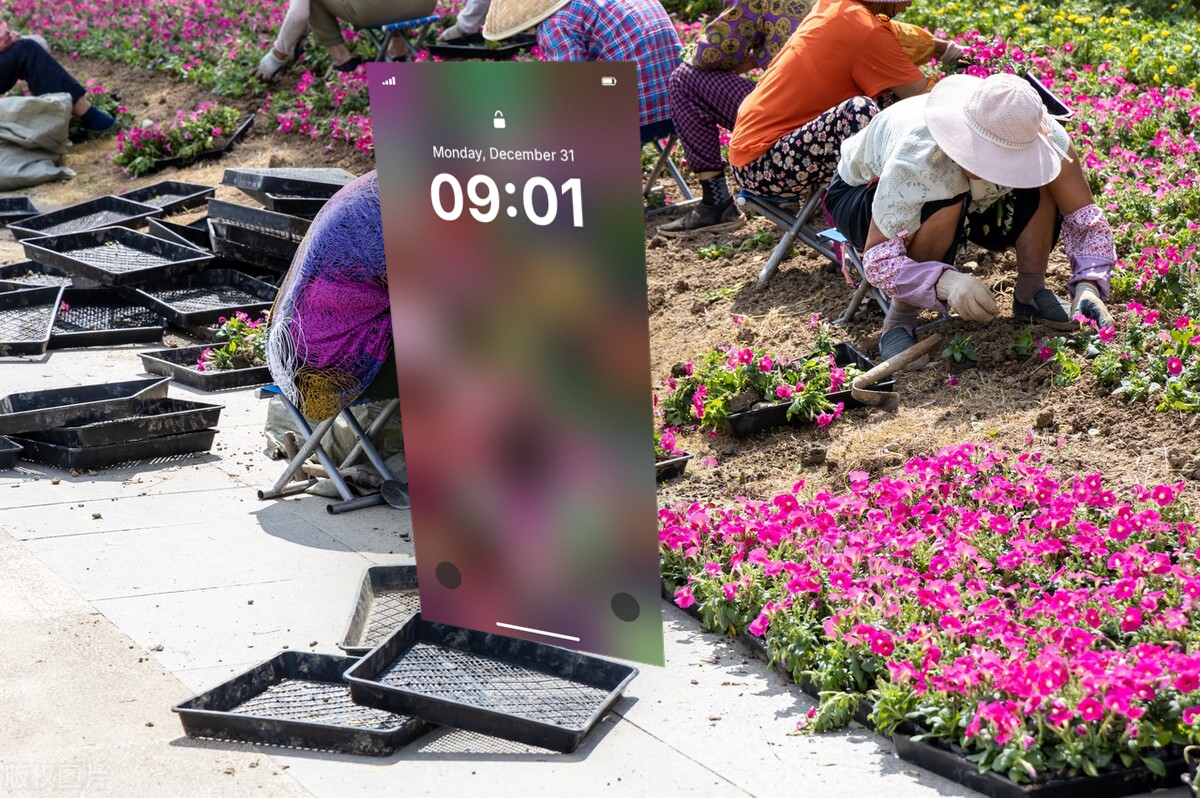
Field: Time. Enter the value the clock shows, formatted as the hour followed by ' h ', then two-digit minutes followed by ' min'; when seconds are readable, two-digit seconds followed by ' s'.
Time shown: 9 h 01 min
